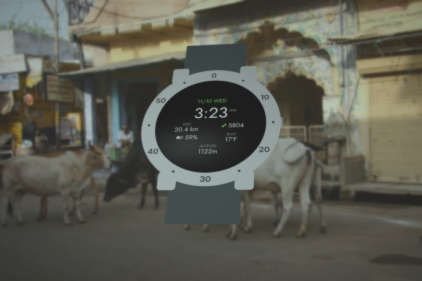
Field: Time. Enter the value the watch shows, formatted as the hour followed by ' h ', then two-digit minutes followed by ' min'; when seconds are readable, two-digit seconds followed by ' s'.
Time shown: 3 h 23 min
